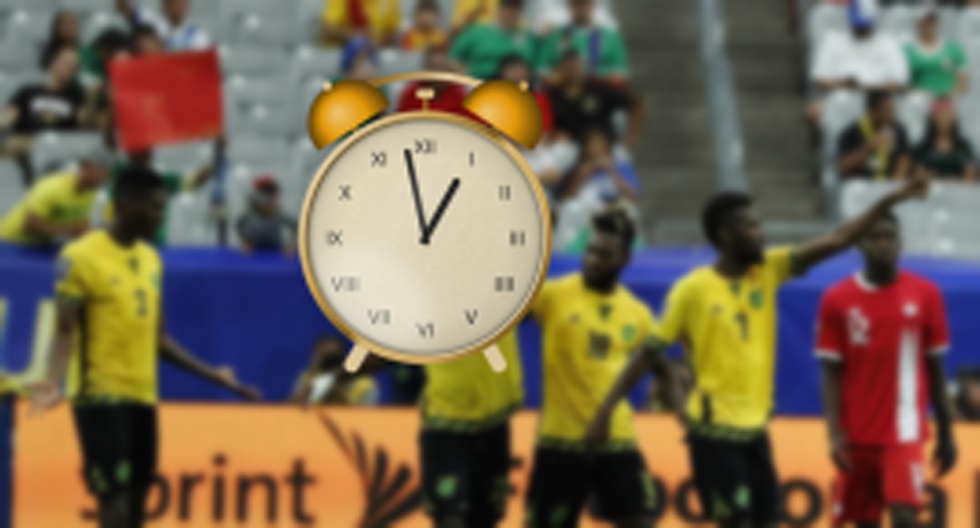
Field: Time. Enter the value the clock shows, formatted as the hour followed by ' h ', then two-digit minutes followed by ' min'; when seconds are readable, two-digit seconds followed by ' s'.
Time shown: 12 h 58 min
